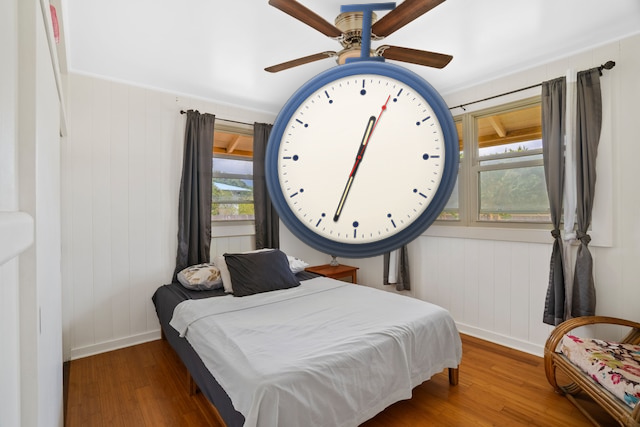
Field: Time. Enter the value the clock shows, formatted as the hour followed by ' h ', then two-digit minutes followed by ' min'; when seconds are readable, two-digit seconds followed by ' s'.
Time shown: 12 h 33 min 04 s
